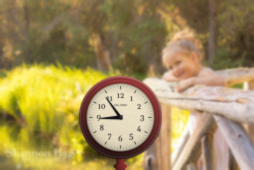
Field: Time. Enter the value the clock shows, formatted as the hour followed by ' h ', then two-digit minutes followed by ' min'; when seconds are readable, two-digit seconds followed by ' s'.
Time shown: 8 h 54 min
